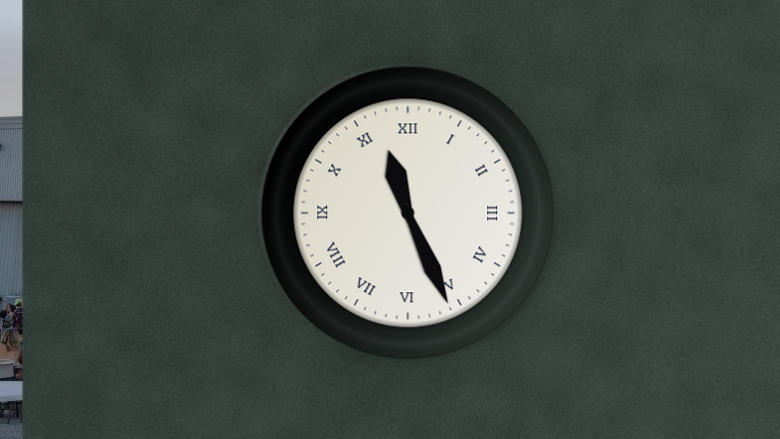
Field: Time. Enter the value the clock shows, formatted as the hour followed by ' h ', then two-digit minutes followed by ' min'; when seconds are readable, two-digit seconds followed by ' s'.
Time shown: 11 h 26 min
